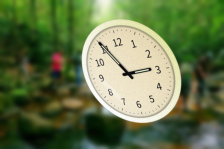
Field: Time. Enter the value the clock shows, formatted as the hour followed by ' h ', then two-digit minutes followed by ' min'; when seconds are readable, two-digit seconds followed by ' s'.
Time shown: 2 h 55 min
